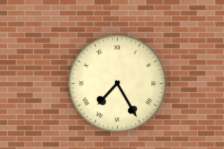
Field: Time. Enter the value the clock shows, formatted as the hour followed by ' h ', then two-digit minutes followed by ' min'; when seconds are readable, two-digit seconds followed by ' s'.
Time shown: 7 h 25 min
